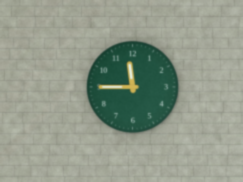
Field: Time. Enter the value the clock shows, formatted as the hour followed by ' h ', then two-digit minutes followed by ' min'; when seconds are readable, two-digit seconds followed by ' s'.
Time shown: 11 h 45 min
